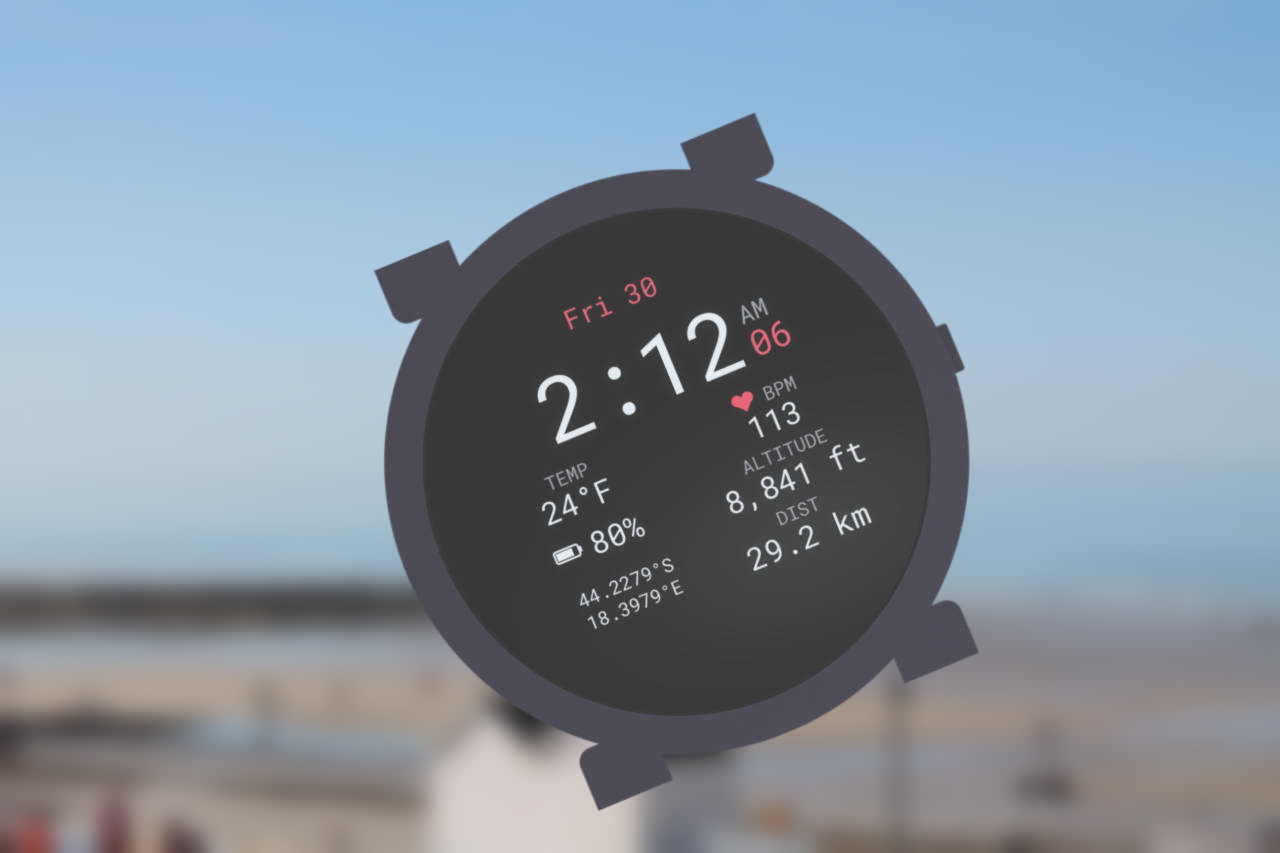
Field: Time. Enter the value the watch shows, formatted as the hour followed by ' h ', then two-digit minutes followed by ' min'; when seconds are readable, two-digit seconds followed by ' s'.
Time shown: 2 h 12 min 06 s
